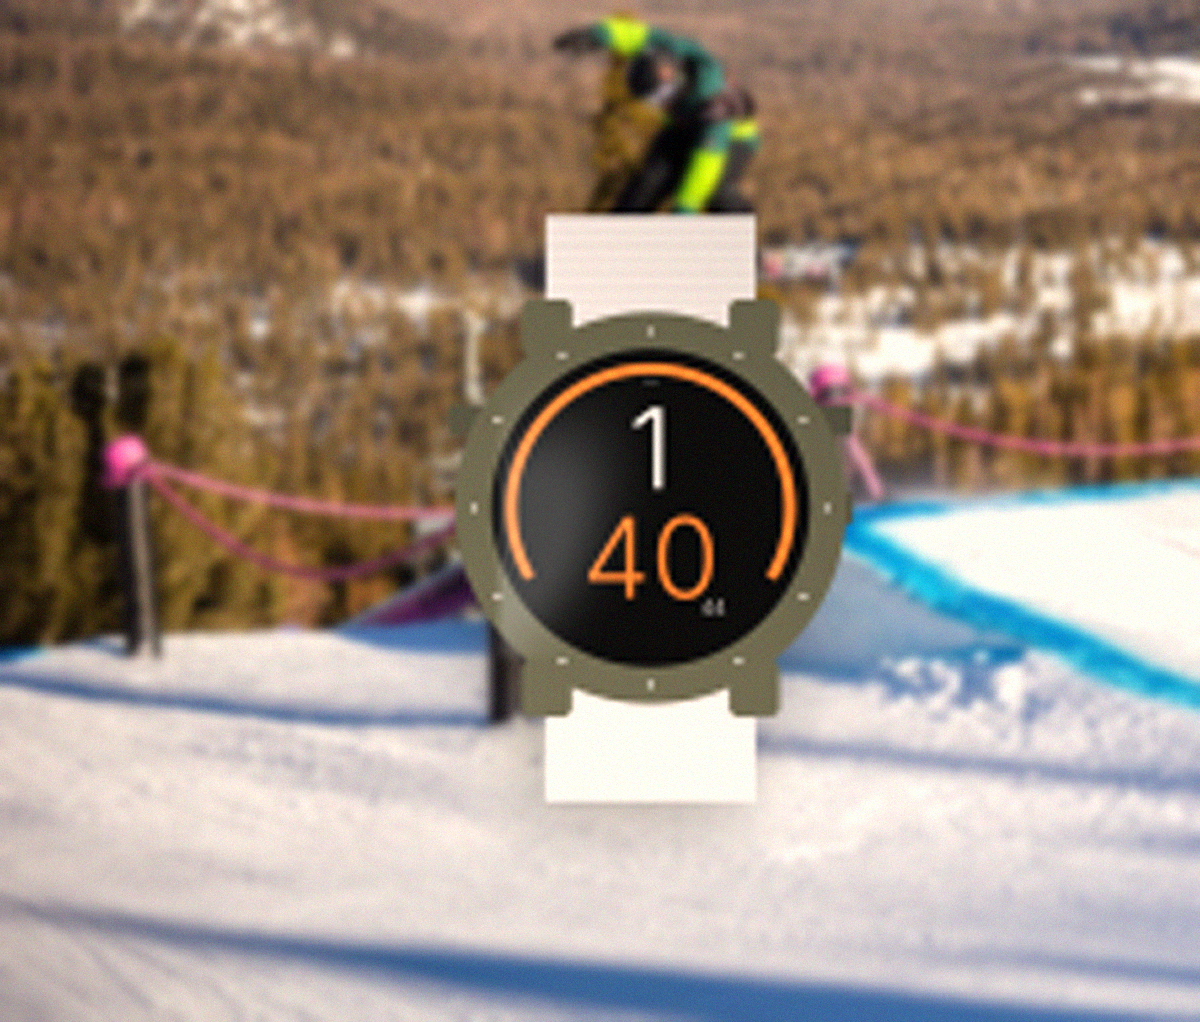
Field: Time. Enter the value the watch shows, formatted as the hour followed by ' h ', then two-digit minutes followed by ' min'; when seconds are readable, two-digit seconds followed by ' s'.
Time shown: 1 h 40 min
